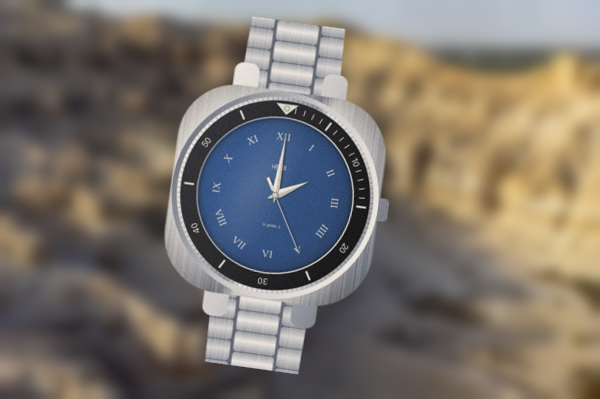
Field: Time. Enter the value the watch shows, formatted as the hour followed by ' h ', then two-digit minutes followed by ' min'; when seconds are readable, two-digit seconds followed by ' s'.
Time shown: 2 h 00 min 25 s
